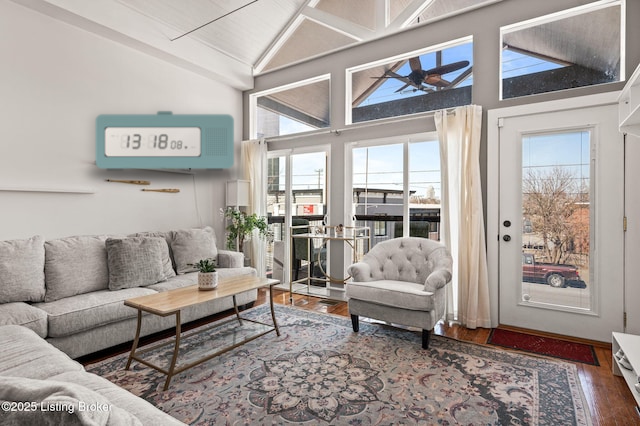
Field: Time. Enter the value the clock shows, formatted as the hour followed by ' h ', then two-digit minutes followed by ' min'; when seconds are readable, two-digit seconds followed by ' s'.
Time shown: 13 h 18 min
